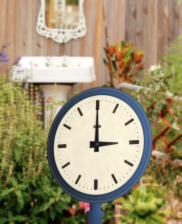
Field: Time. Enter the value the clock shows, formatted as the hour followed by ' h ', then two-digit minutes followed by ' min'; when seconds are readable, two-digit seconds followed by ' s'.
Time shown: 3 h 00 min
